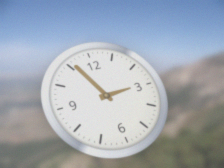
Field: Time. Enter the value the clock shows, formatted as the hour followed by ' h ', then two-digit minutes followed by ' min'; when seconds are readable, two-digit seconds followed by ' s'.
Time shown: 2 h 56 min
